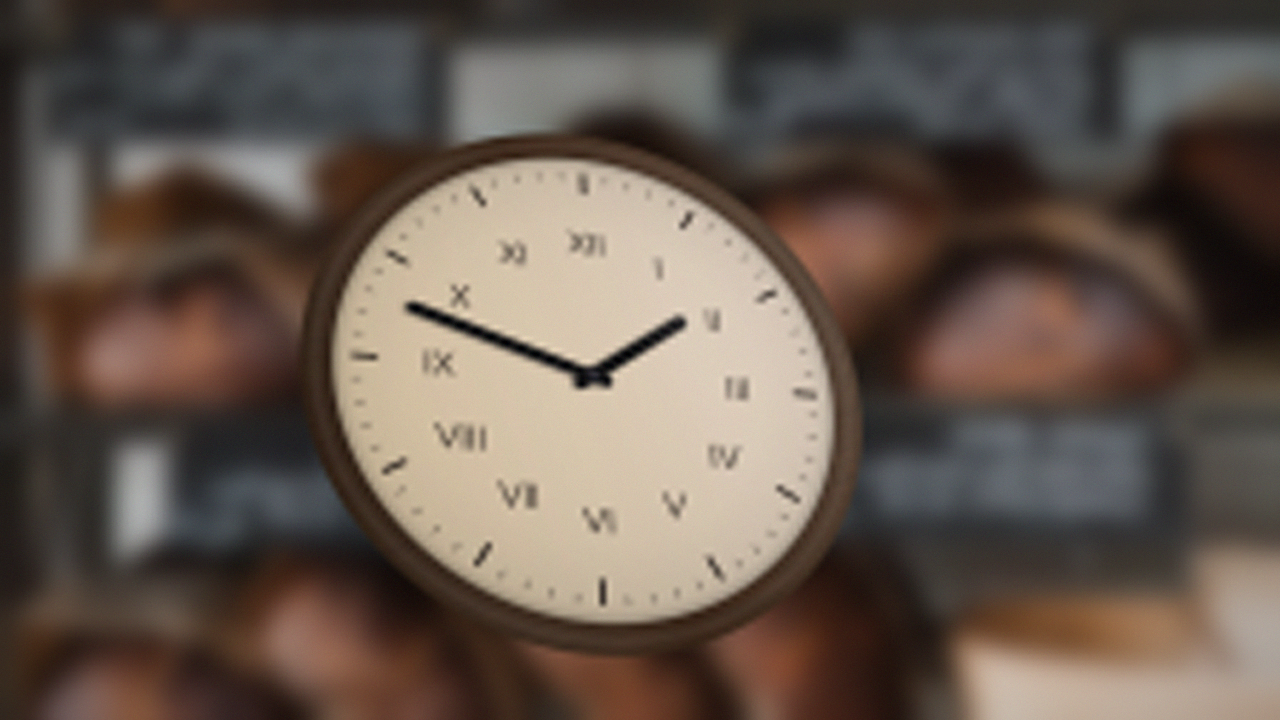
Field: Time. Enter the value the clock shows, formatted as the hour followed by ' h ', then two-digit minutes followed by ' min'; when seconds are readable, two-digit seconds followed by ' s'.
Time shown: 1 h 48 min
